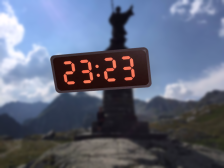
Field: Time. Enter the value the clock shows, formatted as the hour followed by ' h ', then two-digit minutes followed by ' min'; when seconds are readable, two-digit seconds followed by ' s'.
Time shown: 23 h 23 min
